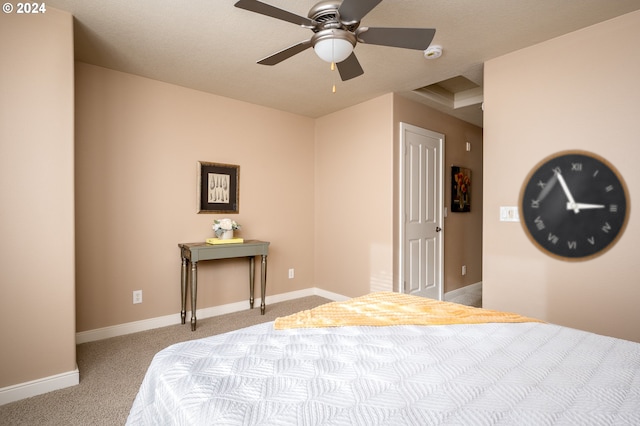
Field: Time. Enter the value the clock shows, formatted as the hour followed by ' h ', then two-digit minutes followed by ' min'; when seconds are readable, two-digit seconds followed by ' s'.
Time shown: 2 h 55 min
